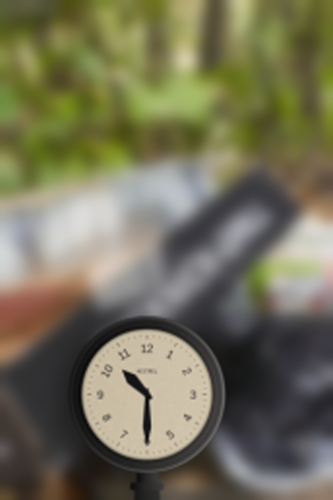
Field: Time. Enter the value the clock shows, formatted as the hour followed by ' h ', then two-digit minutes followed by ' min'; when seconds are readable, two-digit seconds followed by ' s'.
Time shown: 10 h 30 min
